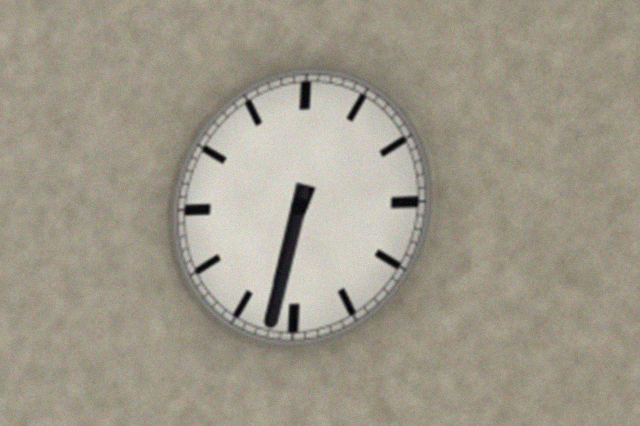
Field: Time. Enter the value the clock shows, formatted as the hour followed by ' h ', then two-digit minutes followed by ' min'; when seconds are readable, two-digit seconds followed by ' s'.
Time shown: 6 h 32 min
